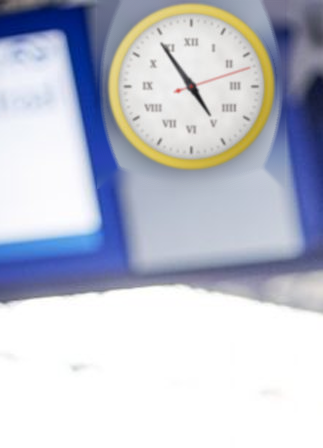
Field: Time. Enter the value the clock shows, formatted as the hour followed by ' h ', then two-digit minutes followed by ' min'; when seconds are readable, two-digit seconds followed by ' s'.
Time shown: 4 h 54 min 12 s
